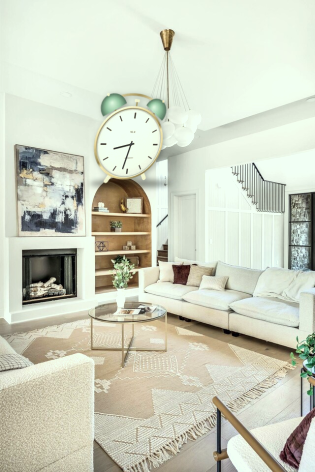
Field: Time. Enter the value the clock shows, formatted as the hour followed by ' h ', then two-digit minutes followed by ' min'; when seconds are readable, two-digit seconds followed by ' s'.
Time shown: 8 h 32 min
